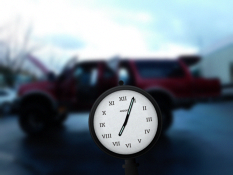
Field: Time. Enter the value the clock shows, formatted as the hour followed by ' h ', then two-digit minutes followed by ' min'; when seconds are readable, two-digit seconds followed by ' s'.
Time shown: 7 h 04 min
